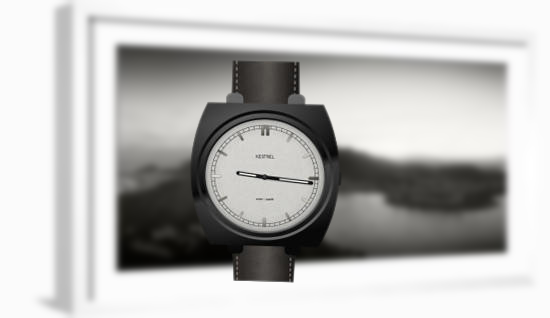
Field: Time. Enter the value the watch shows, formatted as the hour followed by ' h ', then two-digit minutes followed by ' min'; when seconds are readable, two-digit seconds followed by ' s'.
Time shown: 9 h 16 min
